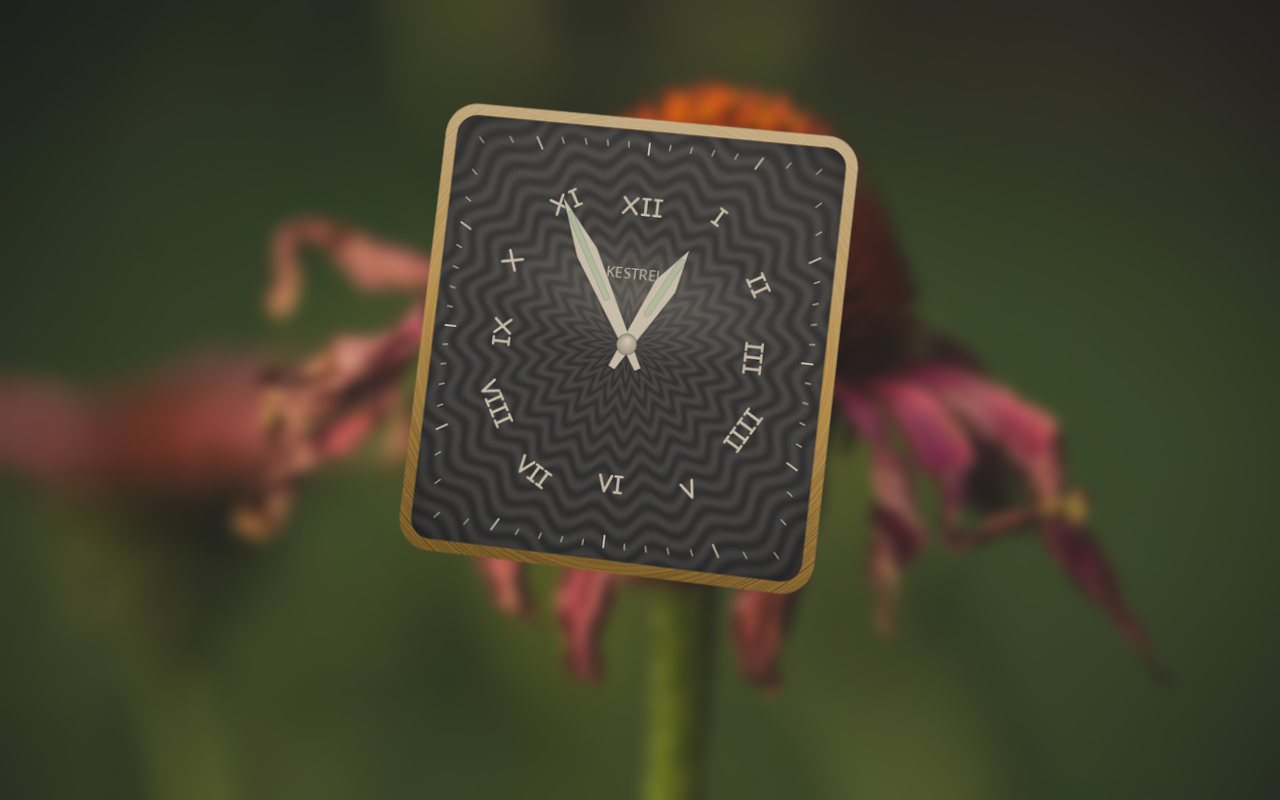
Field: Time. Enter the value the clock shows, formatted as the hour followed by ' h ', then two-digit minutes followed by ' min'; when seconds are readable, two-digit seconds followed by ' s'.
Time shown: 12 h 55 min
